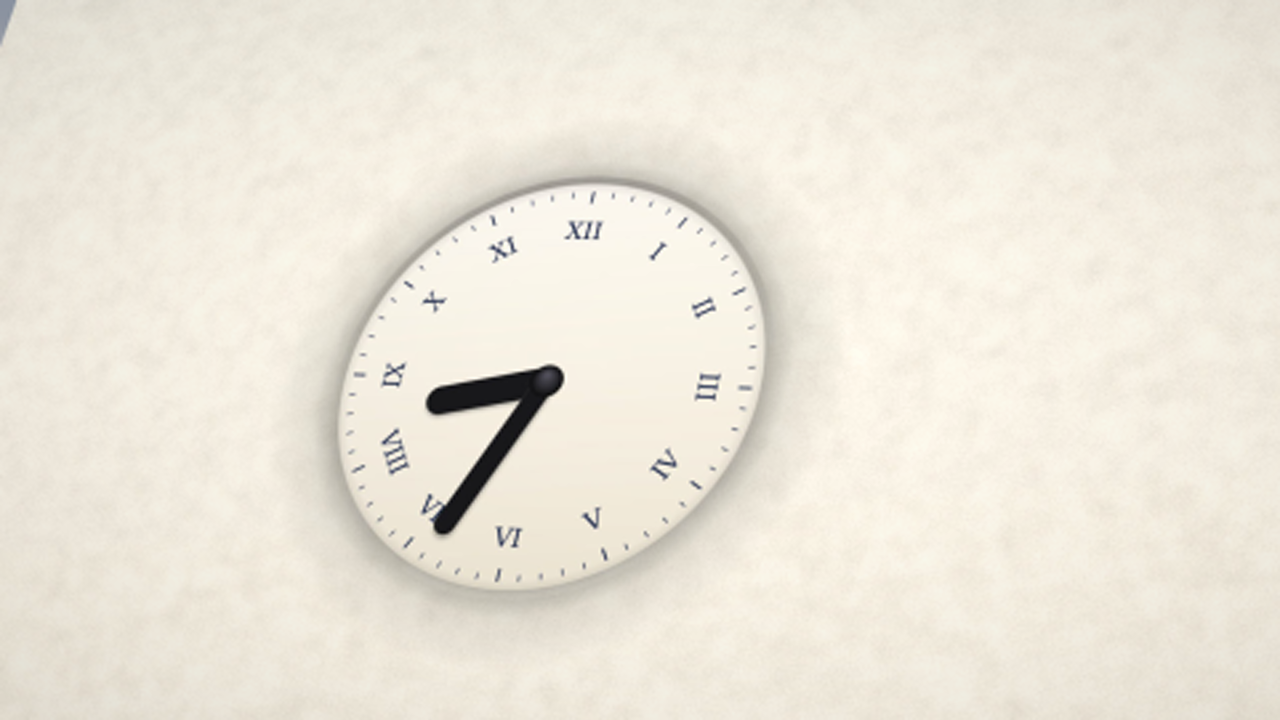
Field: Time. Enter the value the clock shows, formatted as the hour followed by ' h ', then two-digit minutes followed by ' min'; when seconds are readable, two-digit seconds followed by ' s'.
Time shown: 8 h 34 min
